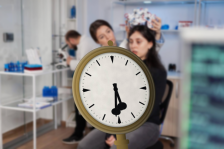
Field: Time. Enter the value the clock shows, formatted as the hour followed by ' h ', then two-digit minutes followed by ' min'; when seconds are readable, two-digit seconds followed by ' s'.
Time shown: 5 h 31 min
